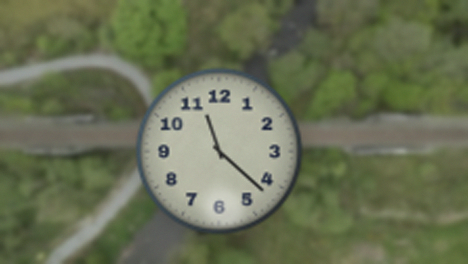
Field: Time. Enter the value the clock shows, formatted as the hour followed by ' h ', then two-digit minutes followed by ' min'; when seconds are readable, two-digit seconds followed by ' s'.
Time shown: 11 h 22 min
